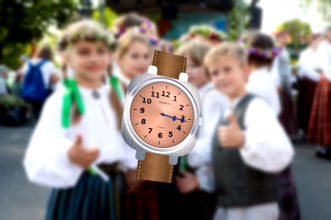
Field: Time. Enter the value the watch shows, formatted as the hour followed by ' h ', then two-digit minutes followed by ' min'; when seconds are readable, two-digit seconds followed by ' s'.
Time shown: 3 h 16 min
